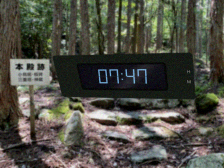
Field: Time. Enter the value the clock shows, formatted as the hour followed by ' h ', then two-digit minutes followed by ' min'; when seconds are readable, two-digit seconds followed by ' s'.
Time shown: 7 h 47 min
